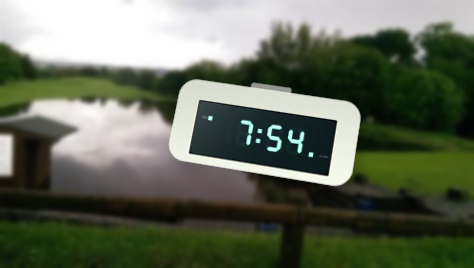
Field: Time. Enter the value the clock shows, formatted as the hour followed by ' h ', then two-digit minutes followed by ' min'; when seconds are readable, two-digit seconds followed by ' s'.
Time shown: 7 h 54 min
